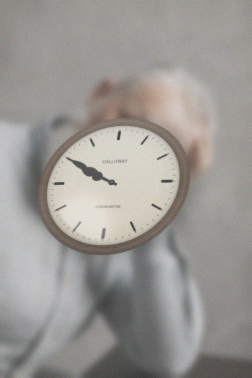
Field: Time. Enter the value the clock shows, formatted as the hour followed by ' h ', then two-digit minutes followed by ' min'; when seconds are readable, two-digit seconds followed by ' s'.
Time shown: 9 h 50 min
